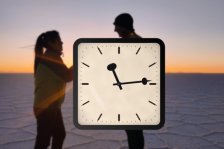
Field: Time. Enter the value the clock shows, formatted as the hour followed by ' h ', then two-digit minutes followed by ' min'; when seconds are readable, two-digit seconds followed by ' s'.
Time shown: 11 h 14 min
